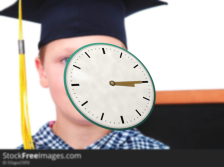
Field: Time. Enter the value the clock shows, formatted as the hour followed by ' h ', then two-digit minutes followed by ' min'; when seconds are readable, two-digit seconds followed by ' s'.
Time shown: 3 h 15 min
